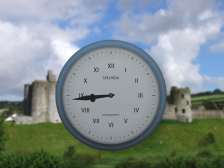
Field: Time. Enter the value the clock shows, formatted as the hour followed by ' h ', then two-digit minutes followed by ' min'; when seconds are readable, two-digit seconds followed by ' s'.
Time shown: 8 h 44 min
